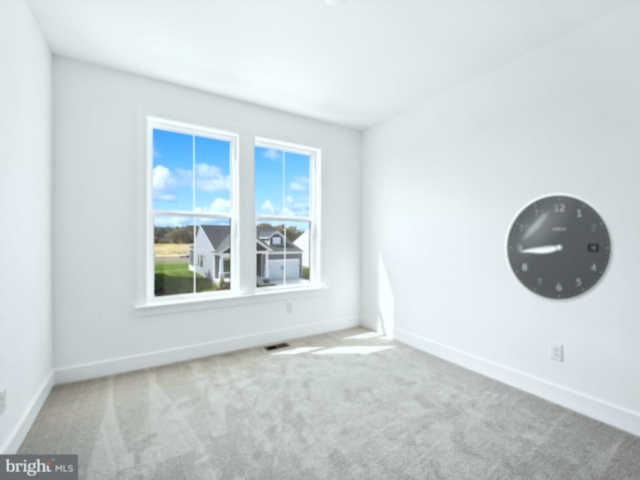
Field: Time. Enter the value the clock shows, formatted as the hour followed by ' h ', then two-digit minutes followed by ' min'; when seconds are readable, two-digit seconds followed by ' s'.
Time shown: 8 h 44 min
